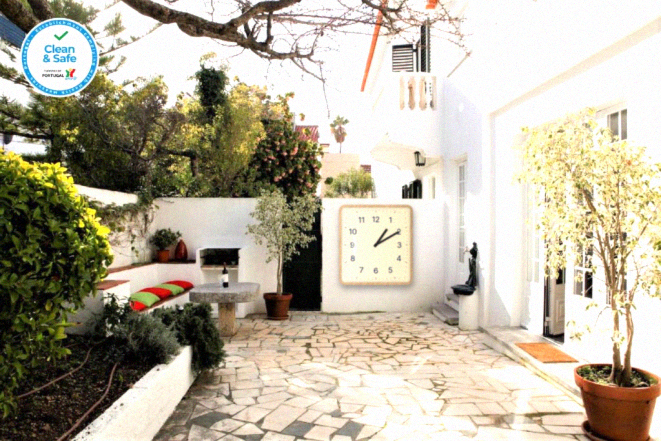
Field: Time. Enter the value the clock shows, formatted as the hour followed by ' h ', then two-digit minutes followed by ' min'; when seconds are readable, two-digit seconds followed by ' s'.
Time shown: 1 h 10 min
